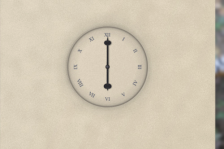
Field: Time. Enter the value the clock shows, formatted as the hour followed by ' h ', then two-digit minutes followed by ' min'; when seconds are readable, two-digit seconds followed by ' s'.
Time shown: 6 h 00 min
